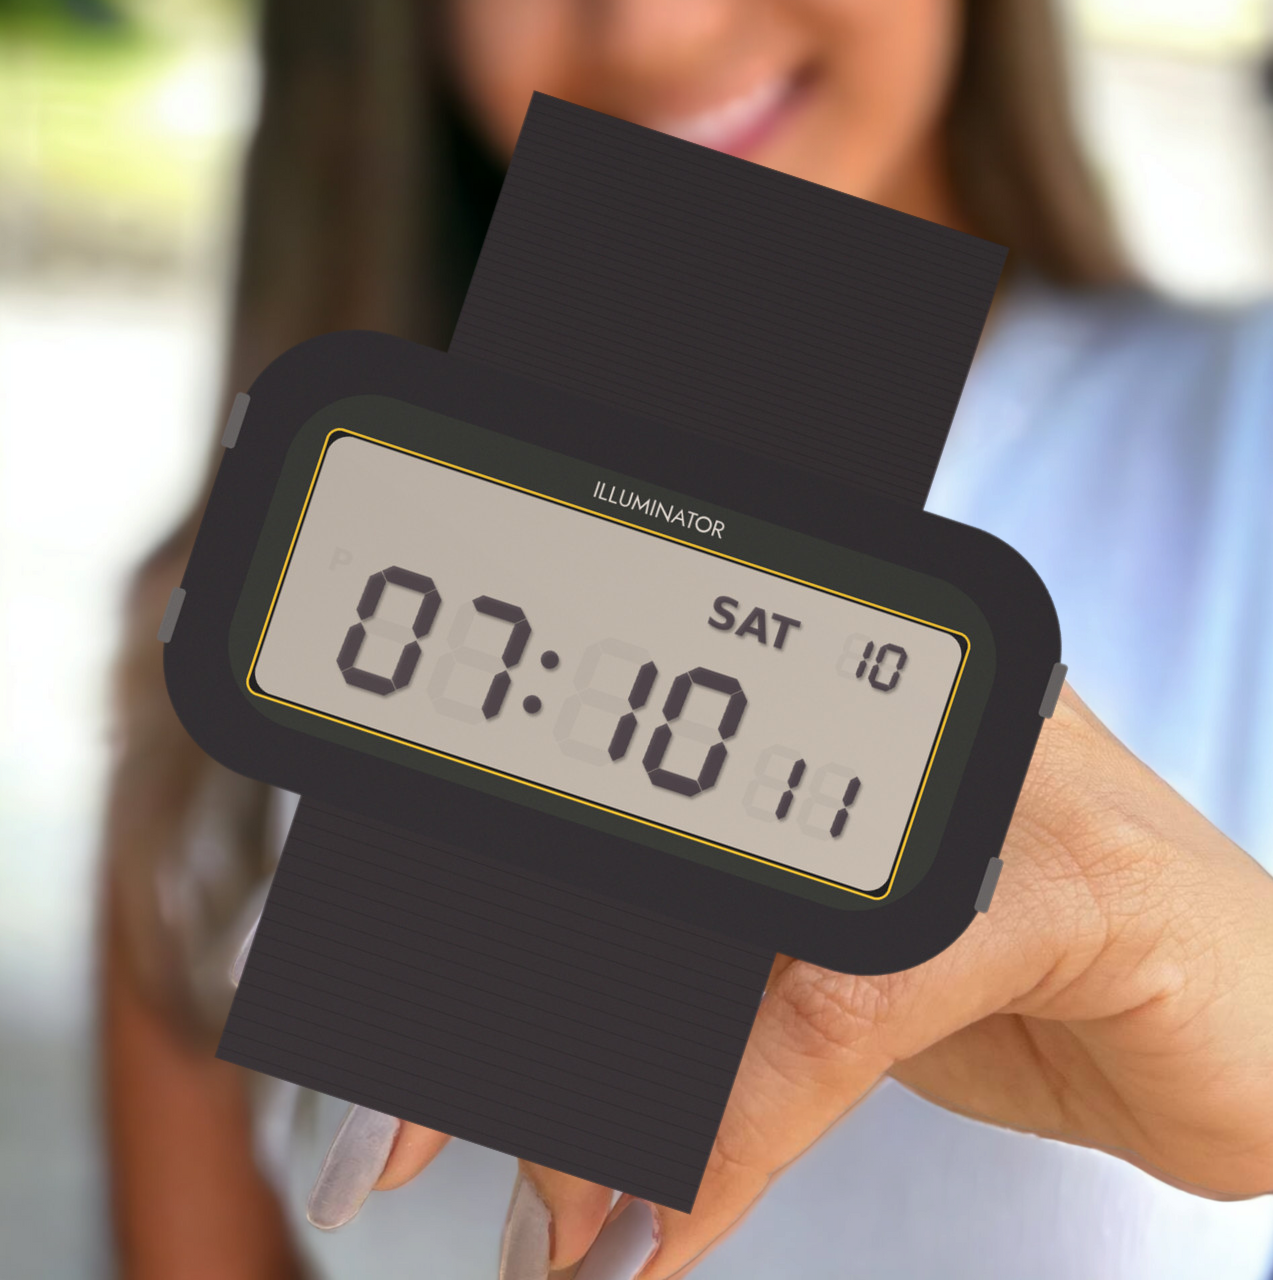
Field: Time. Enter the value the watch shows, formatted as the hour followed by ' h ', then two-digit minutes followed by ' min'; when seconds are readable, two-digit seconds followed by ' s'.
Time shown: 7 h 10 min 11 s
